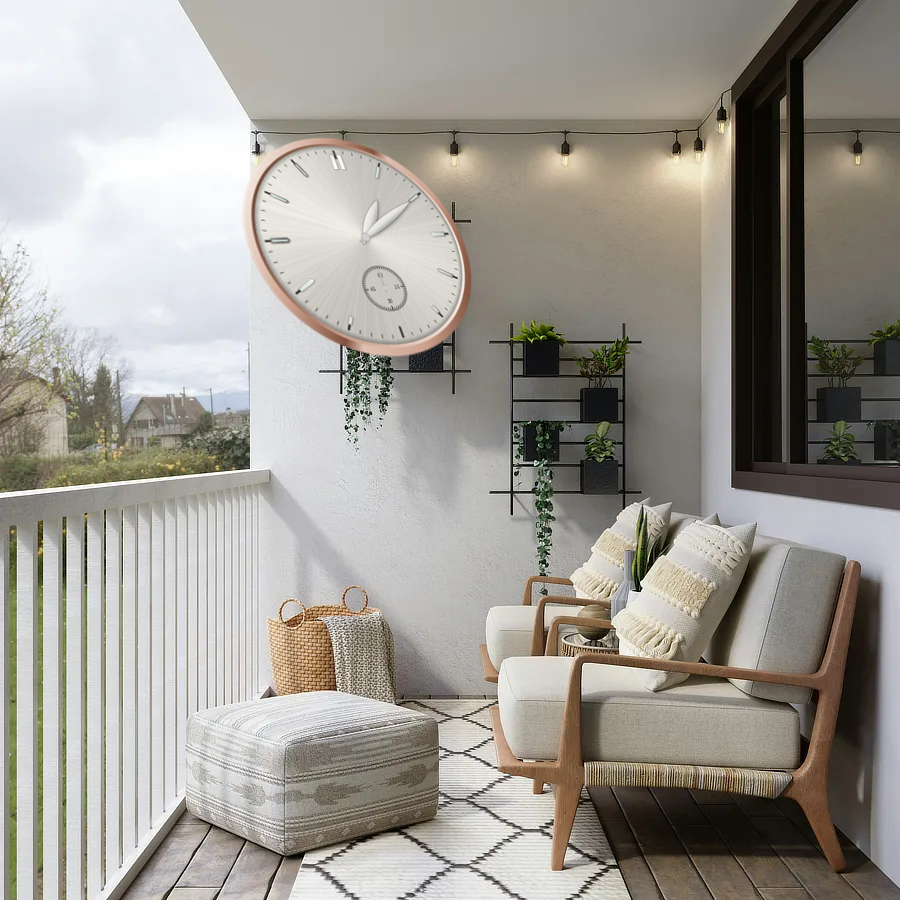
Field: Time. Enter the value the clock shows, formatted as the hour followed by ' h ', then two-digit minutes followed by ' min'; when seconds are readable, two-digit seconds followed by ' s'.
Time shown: 1 h 10 min
